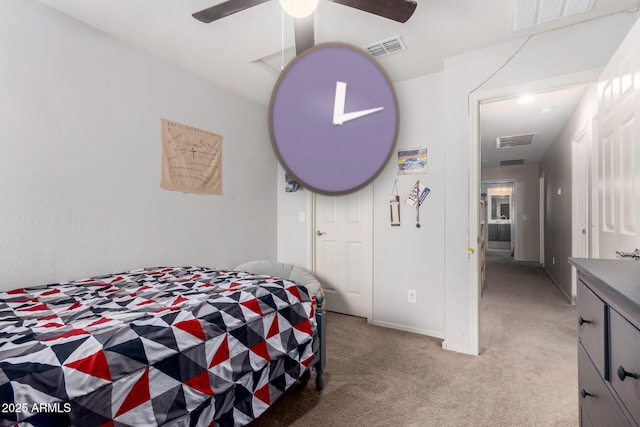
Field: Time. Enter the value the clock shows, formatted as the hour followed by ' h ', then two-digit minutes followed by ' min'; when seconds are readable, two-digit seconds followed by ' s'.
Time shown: 12 h 13 min
